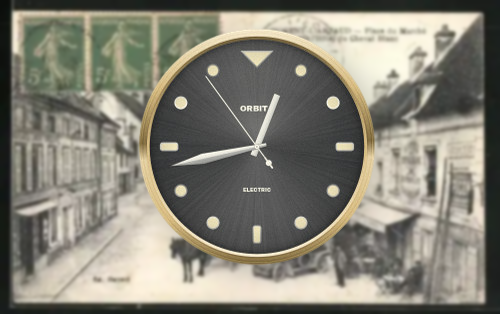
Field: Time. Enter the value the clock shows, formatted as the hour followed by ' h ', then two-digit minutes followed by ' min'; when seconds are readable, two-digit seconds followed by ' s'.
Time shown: 12 h 42 min 54 s
